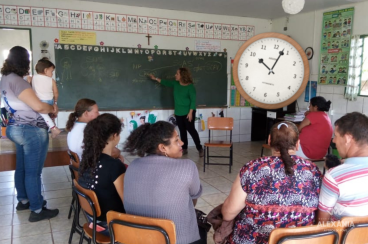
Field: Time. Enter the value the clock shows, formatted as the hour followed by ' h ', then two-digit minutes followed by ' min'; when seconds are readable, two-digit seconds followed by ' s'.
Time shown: 10 h 03 min
